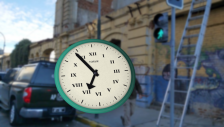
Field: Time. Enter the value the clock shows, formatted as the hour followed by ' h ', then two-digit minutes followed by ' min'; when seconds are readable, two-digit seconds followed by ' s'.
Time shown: 6 h 54 min
